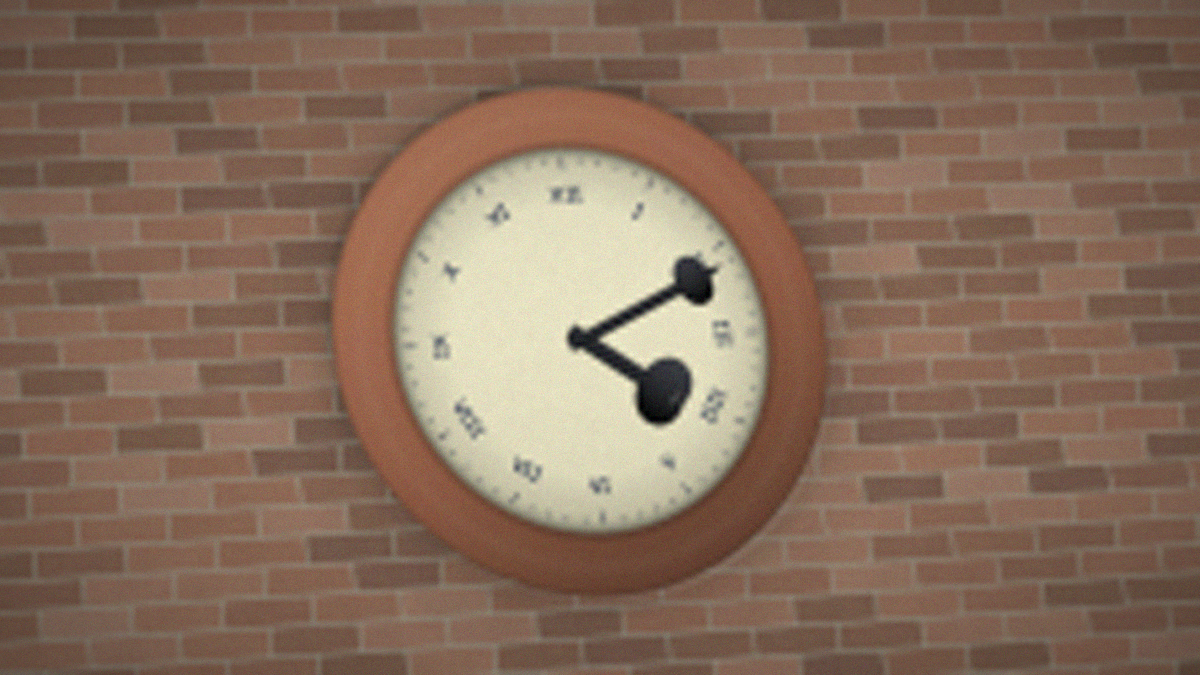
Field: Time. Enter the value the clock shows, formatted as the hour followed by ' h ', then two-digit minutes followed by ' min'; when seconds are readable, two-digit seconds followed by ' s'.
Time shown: 4 h 11 min
